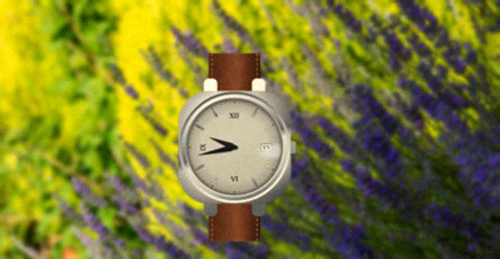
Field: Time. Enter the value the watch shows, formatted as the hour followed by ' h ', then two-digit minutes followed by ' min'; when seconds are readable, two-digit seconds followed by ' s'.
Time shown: 9 h 43 min
